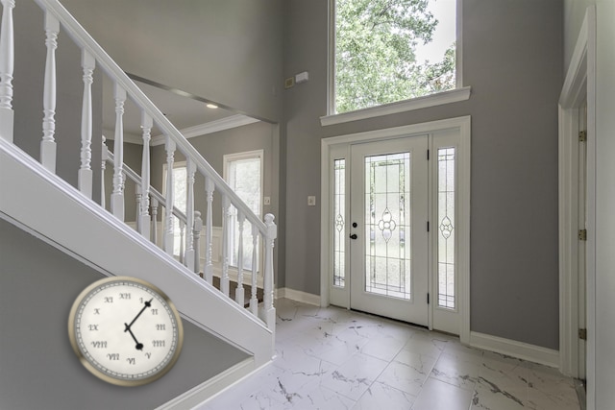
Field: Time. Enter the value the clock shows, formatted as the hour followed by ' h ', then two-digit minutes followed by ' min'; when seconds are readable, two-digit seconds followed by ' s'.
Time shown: 5 h 07 min
